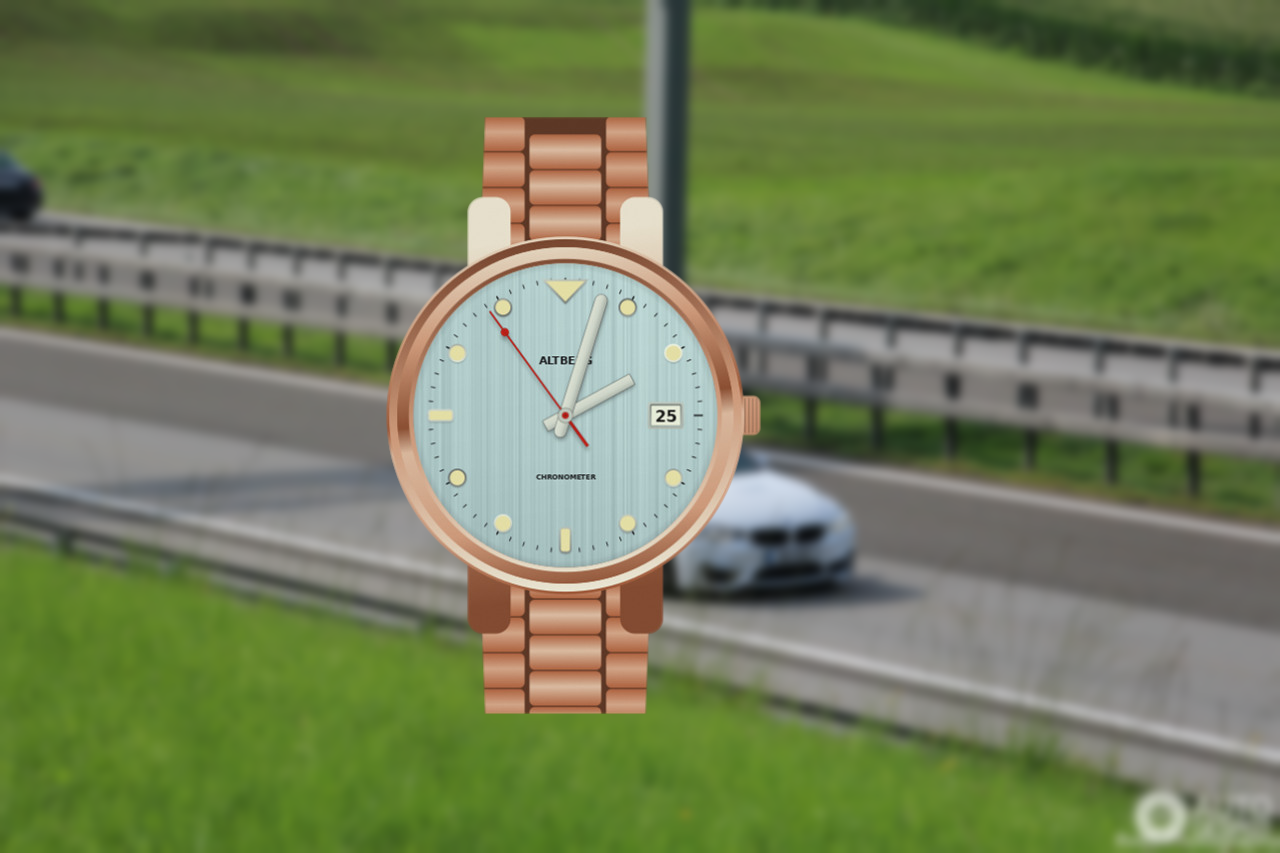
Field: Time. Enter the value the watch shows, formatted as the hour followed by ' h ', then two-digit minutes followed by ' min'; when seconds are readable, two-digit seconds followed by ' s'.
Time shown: 2 h 02 min 54 s
